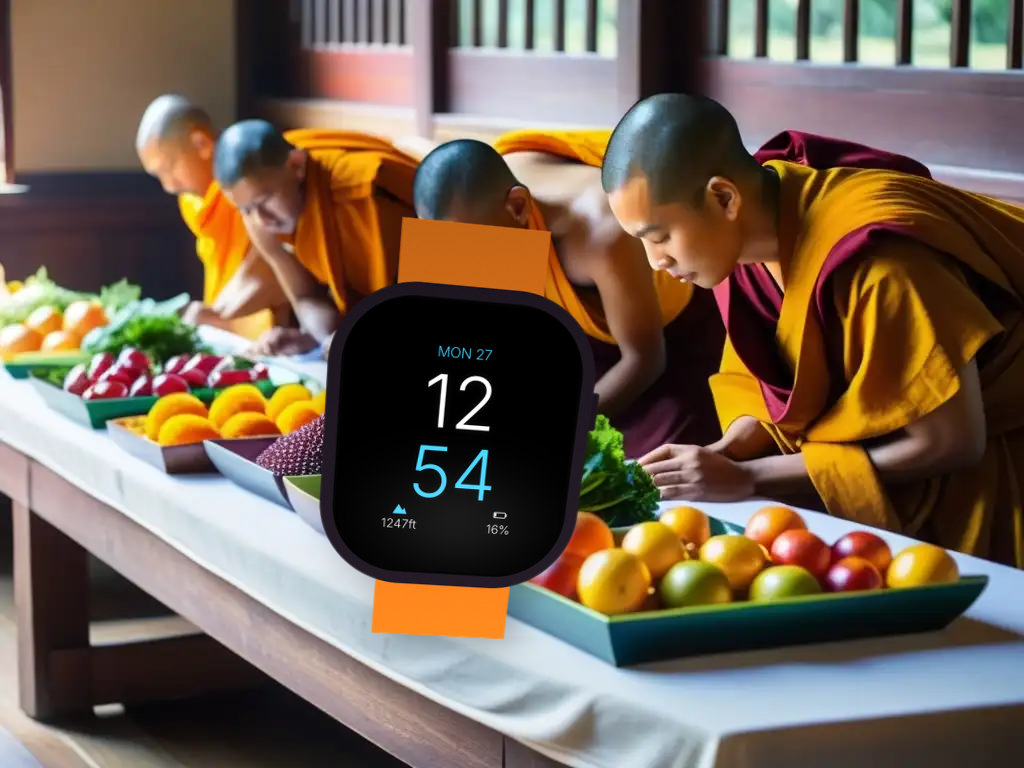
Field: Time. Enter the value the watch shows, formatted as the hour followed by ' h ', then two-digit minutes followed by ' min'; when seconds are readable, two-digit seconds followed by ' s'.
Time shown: 12 h 54 min
